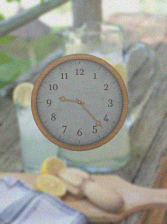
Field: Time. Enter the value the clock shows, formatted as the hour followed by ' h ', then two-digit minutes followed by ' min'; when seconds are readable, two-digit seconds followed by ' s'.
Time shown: 9 h 23 min
